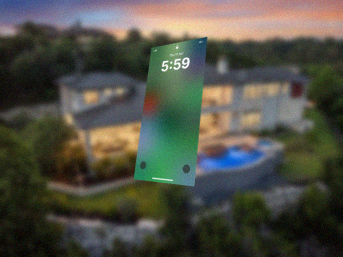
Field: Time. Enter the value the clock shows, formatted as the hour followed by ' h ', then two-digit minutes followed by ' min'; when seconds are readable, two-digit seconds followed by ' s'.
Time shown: 5 h 59 min
